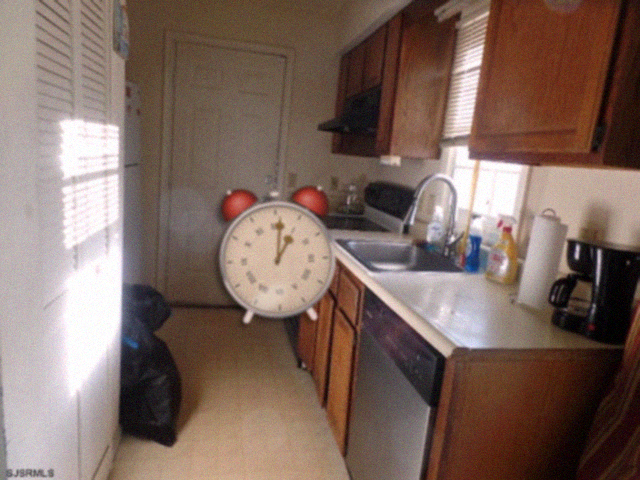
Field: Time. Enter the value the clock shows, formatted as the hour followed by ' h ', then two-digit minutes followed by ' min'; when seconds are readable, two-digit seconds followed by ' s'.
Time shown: 1 h 01 min
